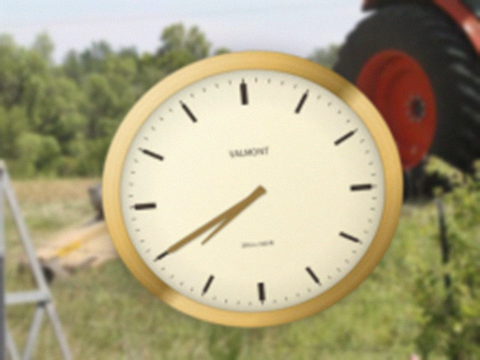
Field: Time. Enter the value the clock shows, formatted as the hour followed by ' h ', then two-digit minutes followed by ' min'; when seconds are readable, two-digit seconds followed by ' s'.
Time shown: 7 h 40 min
